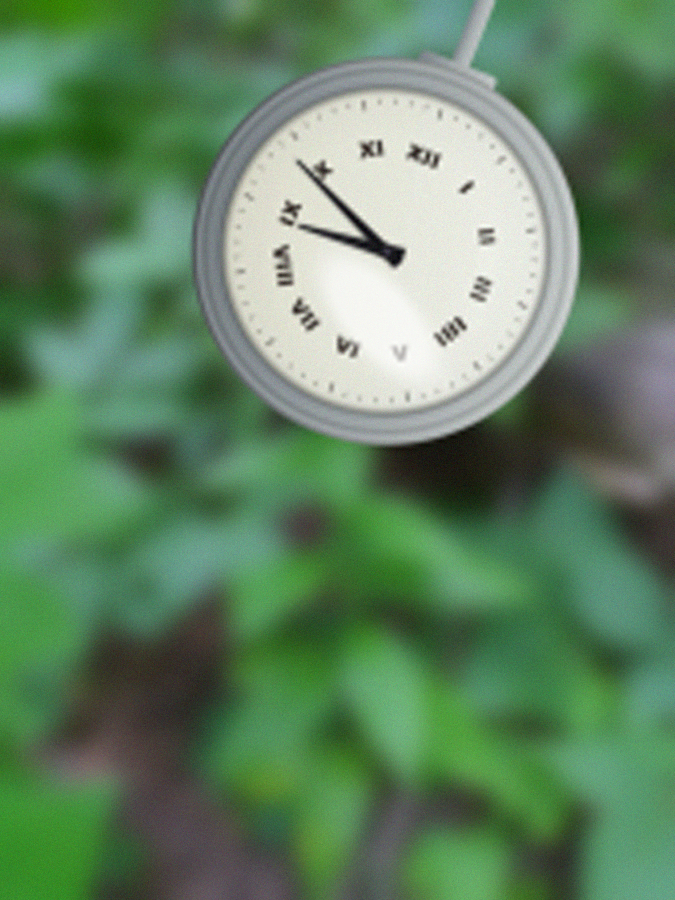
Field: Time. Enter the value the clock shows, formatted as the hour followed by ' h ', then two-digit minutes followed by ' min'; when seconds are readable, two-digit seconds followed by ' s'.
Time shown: 8 h 49 min
